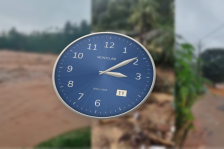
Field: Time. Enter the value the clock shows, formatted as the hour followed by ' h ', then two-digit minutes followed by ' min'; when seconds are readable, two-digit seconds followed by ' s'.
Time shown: 3 h 09 min
